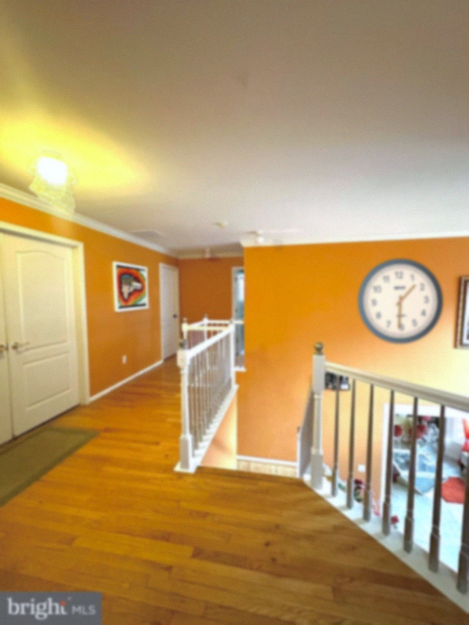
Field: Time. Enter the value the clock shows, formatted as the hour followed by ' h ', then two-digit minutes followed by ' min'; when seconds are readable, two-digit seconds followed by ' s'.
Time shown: 1 h 31 min
